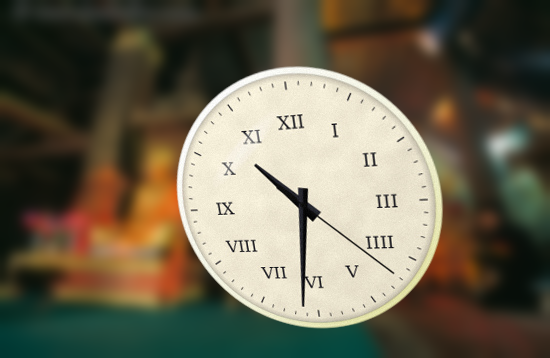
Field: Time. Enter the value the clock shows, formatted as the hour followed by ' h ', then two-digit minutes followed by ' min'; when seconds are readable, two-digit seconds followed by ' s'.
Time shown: 10 h 31 min 22 s
